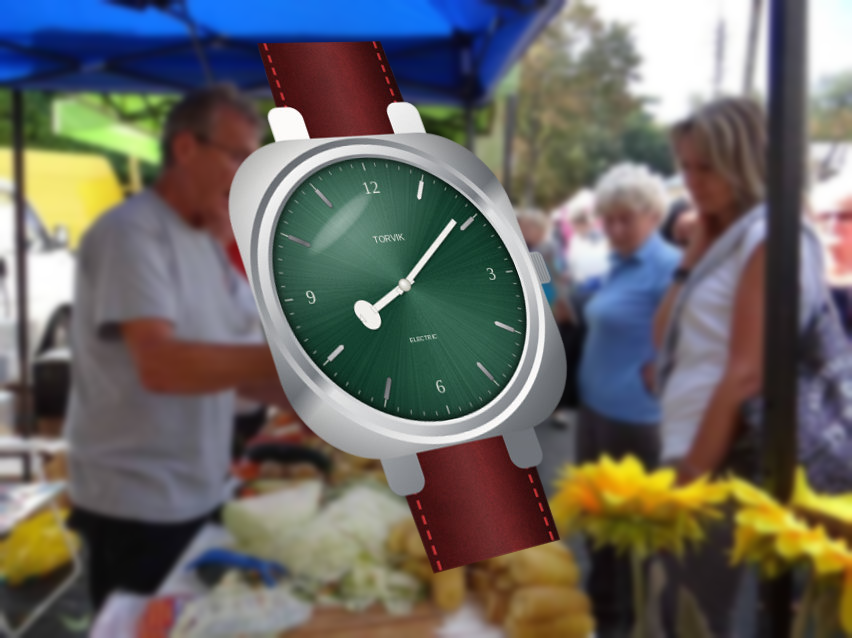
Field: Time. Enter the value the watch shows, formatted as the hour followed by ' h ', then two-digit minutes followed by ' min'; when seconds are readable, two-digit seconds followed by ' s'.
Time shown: 8 h 09 min
